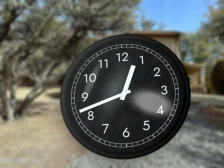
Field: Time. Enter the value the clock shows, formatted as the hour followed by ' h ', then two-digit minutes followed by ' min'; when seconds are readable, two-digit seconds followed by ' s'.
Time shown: 12 h 42 min
